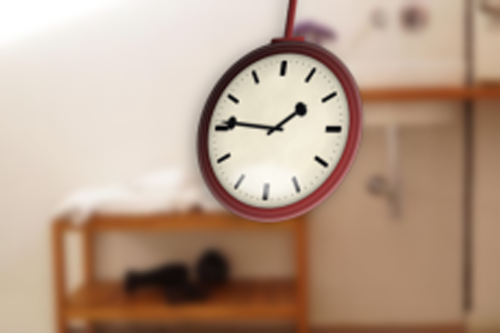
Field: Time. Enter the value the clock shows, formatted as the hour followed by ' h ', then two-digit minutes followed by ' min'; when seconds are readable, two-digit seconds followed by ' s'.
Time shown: 1 h 46 min
